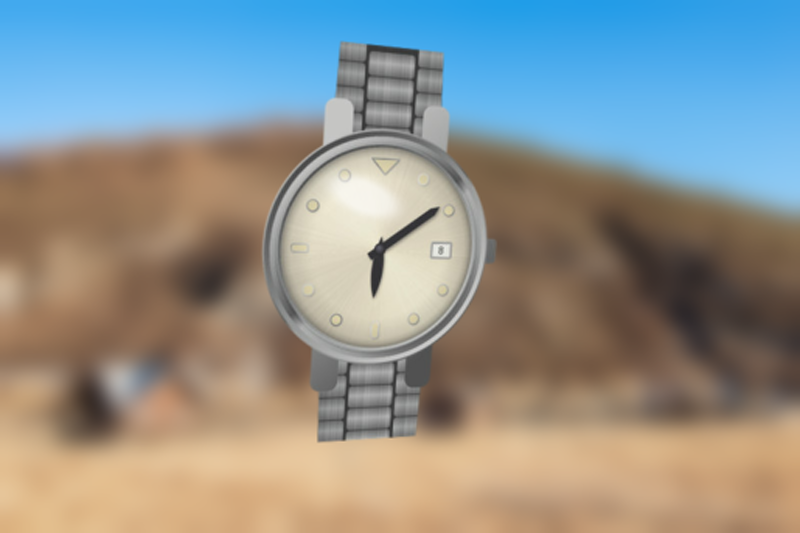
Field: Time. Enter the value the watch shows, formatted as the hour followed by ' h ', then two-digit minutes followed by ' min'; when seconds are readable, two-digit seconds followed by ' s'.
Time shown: 6 h 09 min
